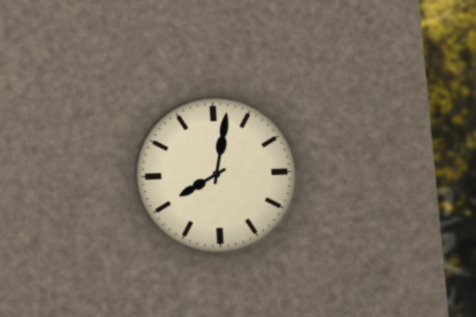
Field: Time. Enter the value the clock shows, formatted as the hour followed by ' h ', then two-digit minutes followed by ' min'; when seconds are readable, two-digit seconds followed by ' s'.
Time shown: 8 h 02 min
